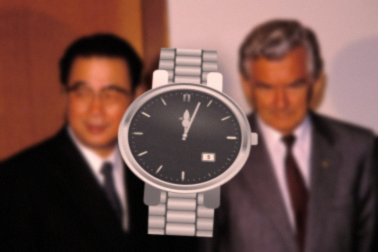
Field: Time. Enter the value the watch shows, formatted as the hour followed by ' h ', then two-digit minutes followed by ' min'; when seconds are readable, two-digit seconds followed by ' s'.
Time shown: 12 h 03 min
